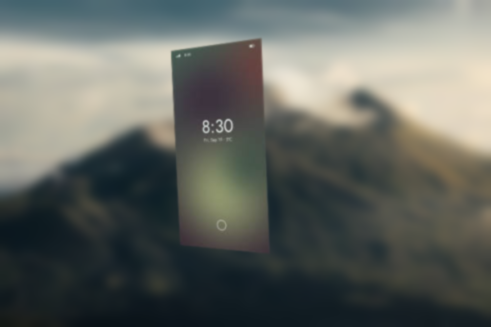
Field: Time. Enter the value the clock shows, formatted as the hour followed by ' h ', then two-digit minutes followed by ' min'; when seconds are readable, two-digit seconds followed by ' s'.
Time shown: 8 h 30 min
